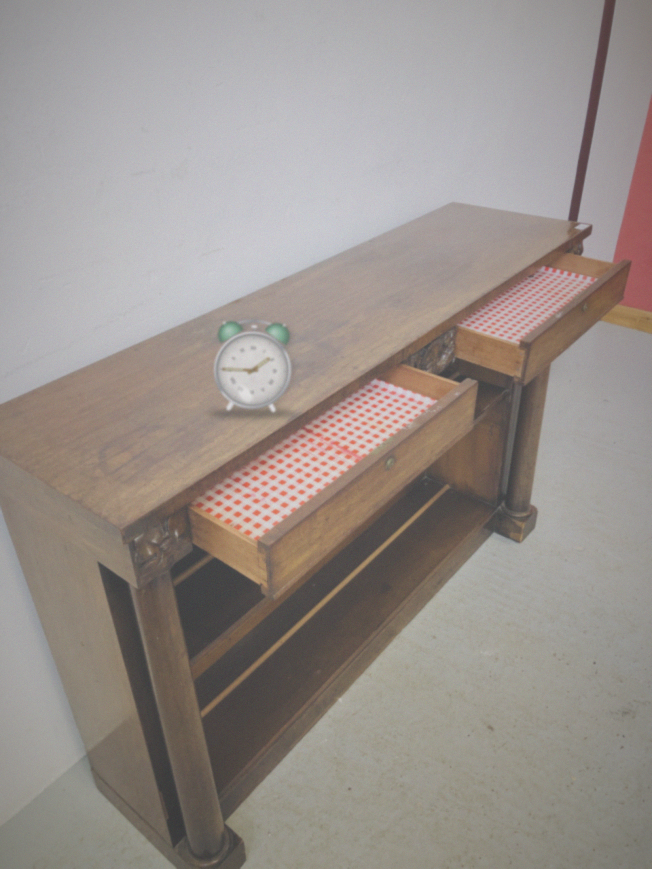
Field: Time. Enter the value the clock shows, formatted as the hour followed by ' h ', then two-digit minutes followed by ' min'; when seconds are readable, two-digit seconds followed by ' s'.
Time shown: 1 h 45 min
